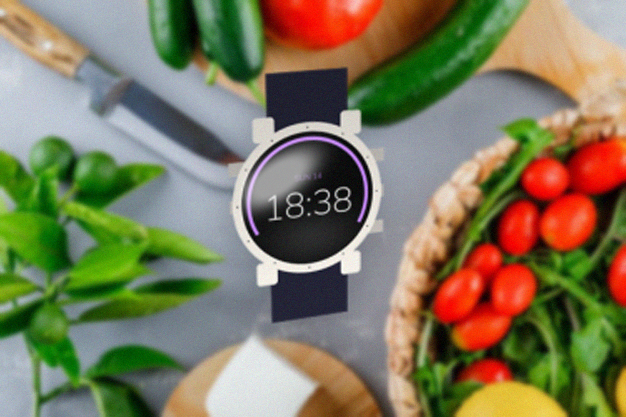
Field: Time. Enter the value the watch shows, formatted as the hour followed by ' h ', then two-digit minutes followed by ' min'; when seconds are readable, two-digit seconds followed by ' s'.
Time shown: 18 h 38 min
